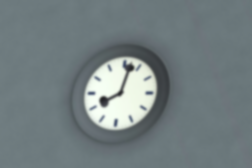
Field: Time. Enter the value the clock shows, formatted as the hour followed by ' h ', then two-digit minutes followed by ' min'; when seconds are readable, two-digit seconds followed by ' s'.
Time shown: 8 h 02 min
